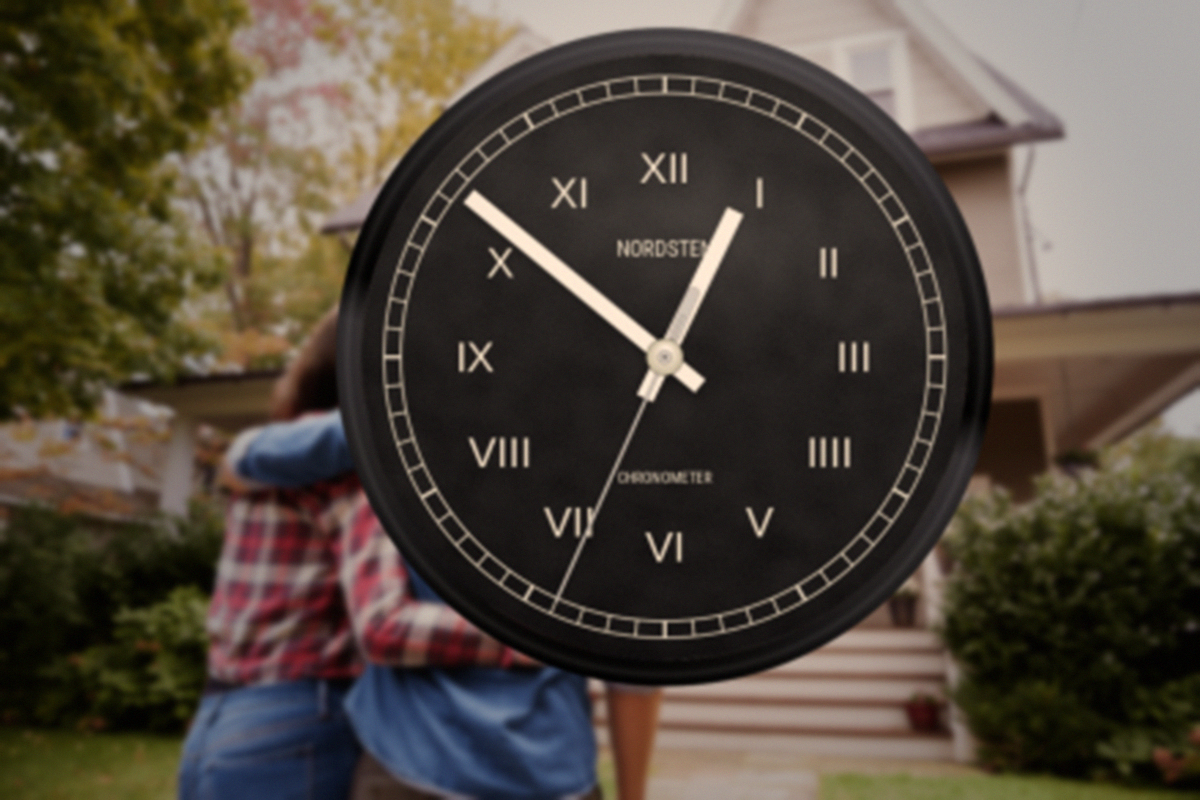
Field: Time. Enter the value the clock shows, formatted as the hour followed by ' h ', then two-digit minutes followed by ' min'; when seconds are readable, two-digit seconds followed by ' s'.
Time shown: 12 h 51 min 34 s
